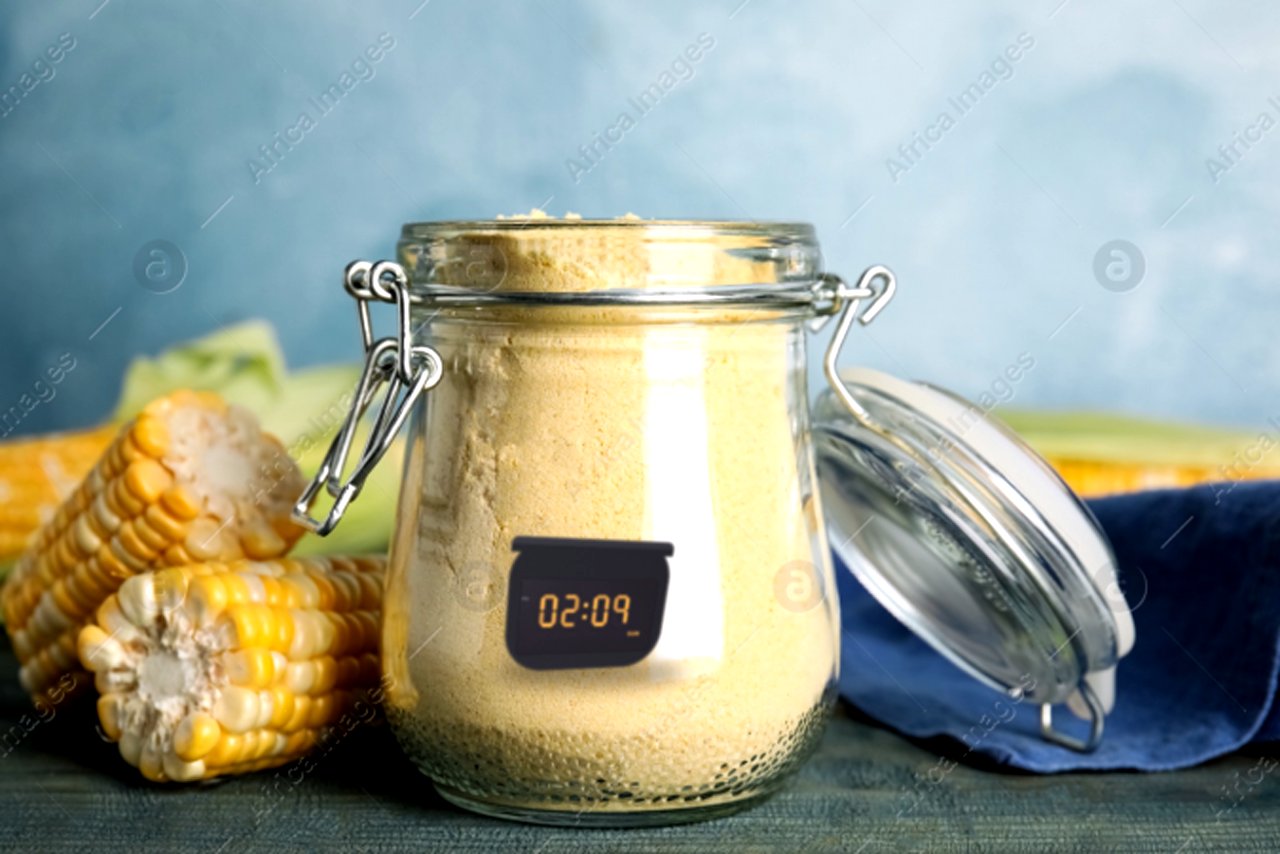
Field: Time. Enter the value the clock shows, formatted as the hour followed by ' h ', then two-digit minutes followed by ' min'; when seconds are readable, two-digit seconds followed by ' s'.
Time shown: 2 h 09 min
